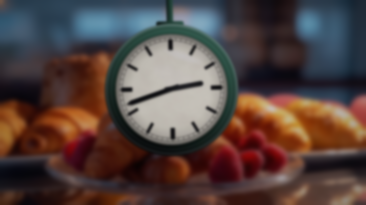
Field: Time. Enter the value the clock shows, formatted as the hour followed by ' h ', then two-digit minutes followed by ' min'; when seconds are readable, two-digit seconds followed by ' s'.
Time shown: 2 h 42 min
